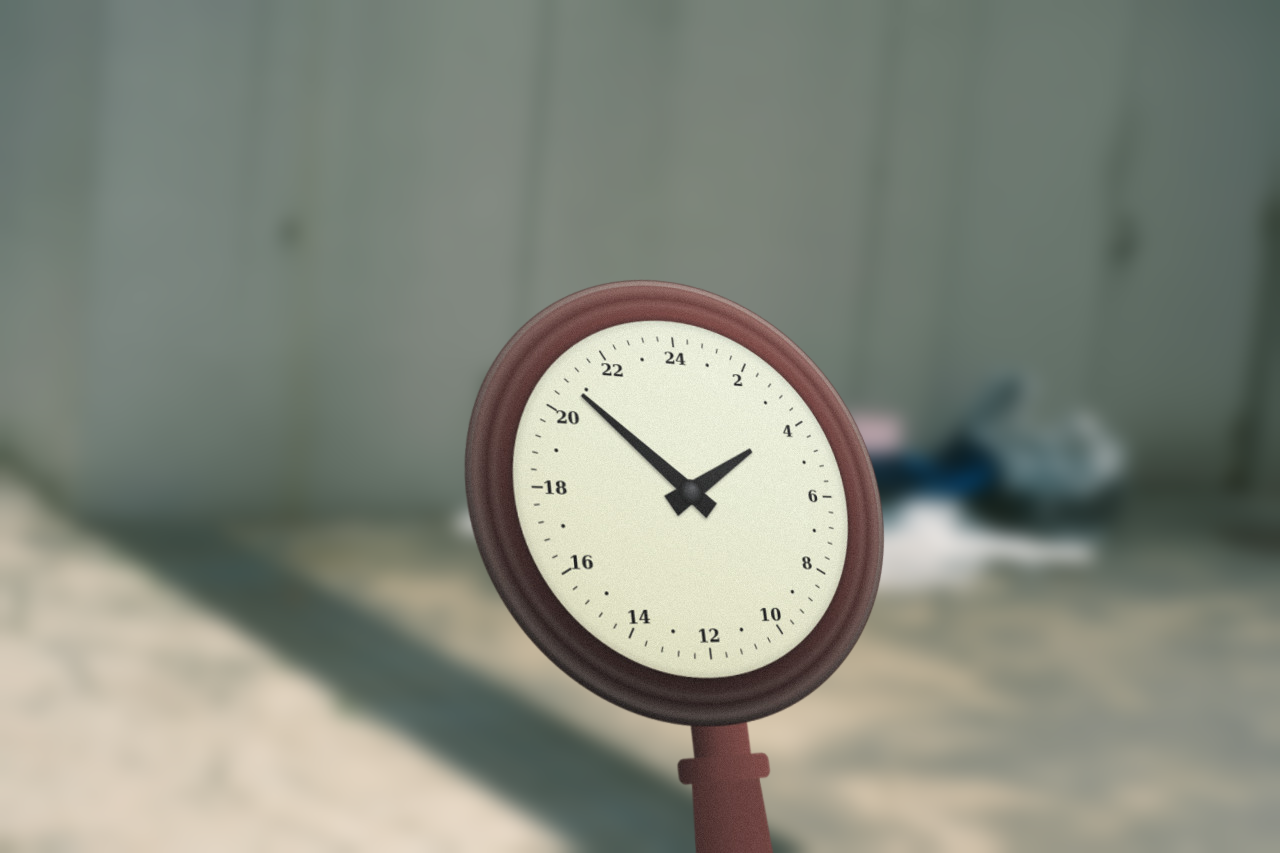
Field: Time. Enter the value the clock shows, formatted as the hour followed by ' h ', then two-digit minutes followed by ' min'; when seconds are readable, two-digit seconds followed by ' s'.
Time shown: 3 h 52 min
